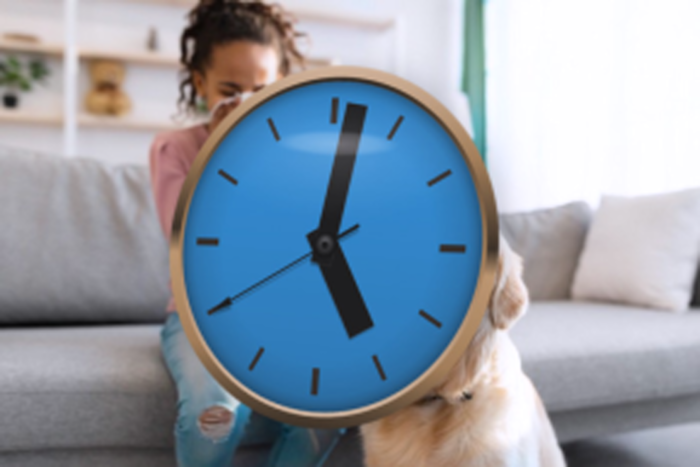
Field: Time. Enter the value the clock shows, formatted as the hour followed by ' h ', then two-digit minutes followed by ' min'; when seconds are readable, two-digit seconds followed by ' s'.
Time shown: 5 h 01 min 40 s
